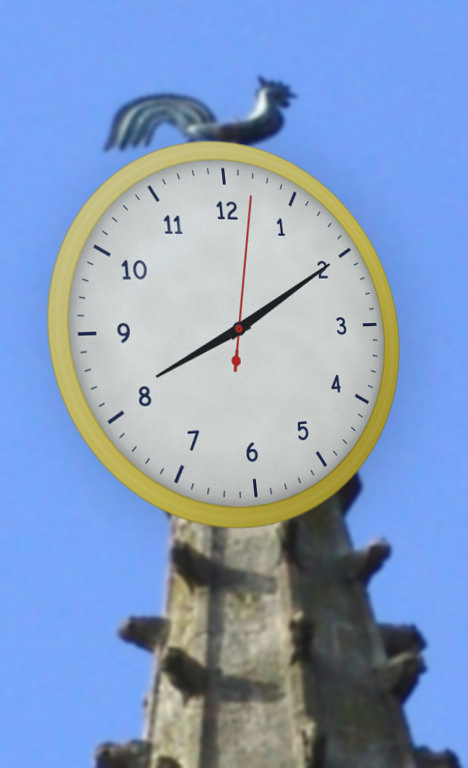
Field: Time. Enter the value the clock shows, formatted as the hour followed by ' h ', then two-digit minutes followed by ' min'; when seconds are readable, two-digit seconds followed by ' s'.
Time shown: 8 h 10 min 02 s
